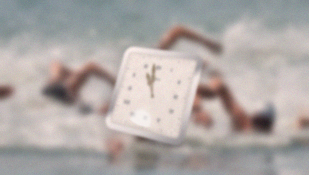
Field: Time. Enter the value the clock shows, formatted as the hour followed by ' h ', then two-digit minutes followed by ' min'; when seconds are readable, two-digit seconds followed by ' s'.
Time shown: 10 h 58 min
